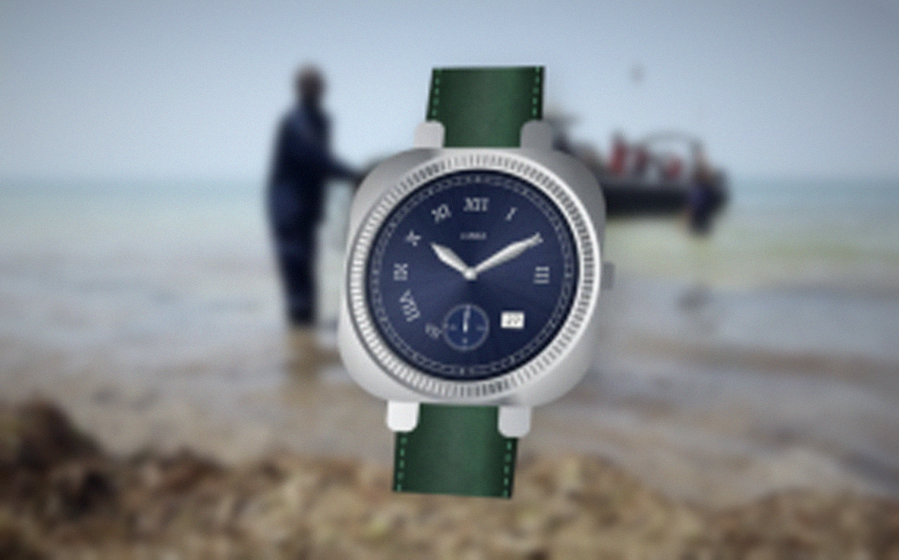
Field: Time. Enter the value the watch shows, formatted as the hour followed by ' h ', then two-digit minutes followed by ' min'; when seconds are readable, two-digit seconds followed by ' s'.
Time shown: 10 h 10 min
